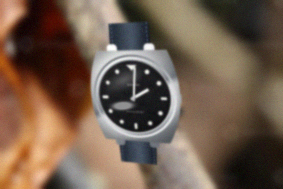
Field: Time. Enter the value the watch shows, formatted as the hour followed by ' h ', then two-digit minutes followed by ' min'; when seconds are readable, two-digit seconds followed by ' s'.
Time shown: 2 h 01 min
